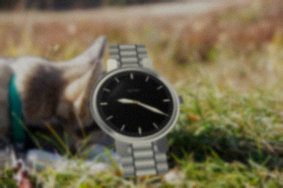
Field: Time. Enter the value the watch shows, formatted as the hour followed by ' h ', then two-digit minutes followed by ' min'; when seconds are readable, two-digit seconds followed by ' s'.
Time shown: 9 h 20 min
